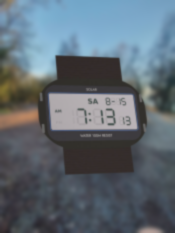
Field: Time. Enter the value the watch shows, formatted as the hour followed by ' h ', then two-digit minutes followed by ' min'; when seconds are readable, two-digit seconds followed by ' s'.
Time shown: 7 h 13 min
